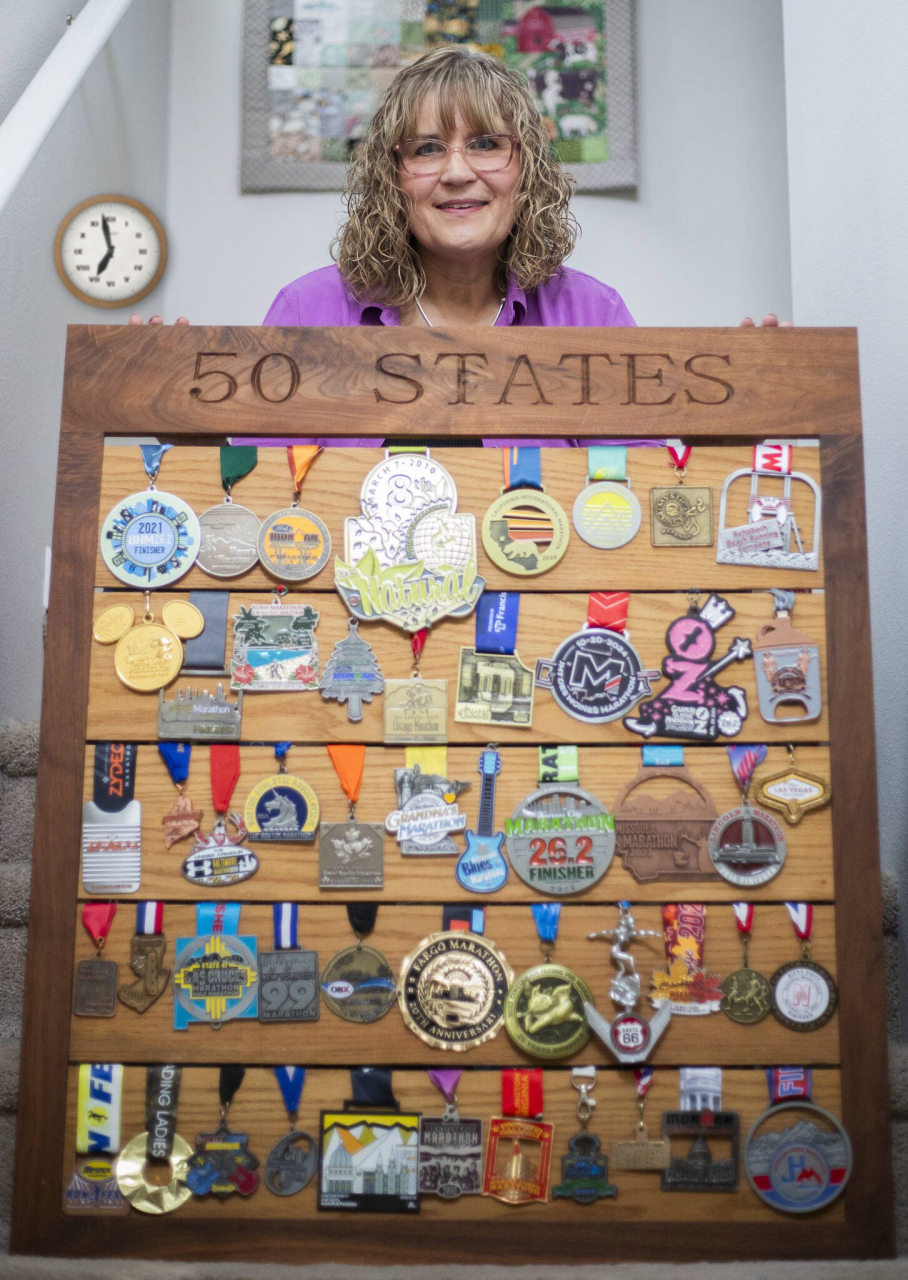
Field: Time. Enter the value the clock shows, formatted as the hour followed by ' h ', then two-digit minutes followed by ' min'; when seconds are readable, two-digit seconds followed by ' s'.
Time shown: 6 h 58 min
